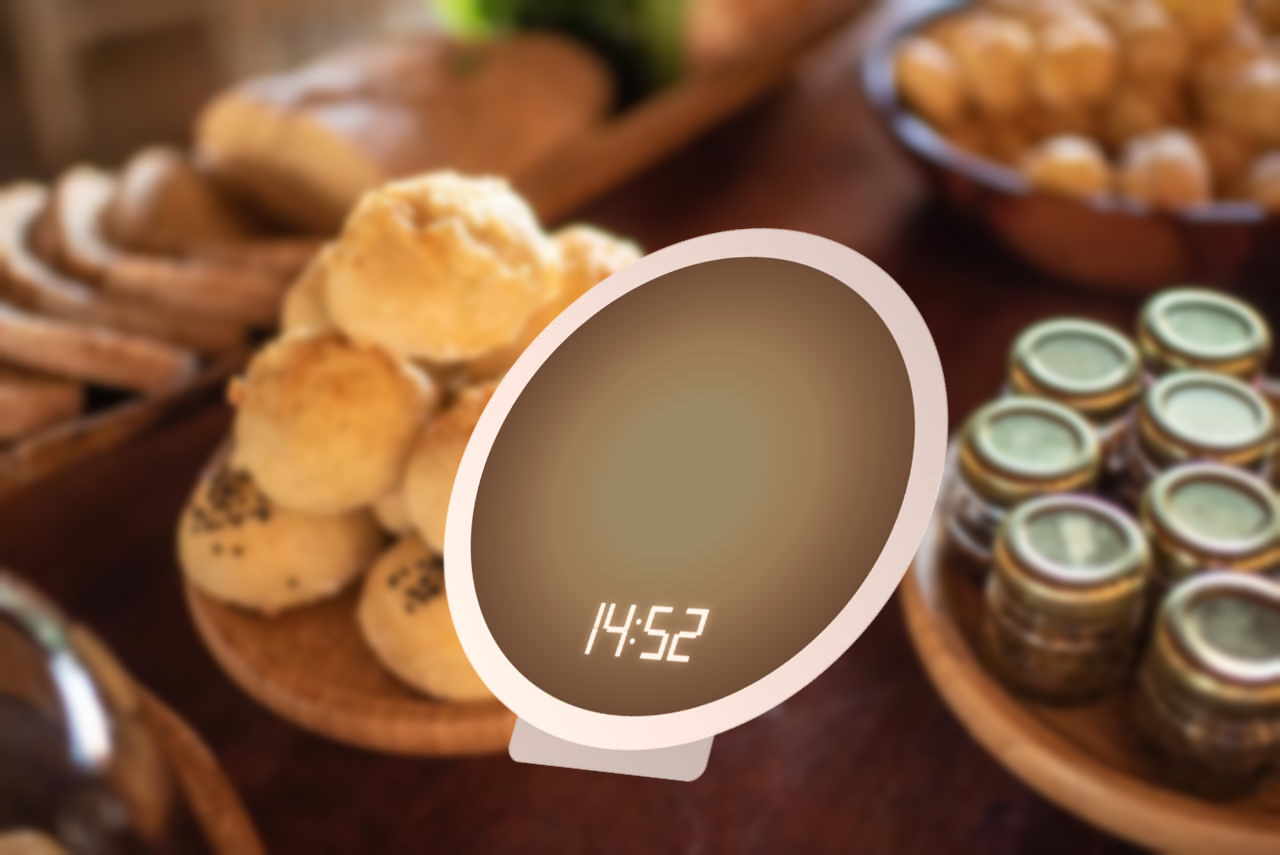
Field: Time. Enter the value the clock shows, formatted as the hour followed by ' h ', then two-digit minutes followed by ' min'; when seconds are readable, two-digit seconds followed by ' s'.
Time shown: 14 h 52 min
